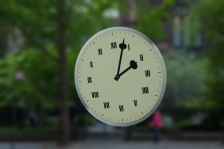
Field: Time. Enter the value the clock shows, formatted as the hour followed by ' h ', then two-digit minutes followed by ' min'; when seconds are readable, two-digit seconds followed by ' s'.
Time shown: 2 h 03 min
